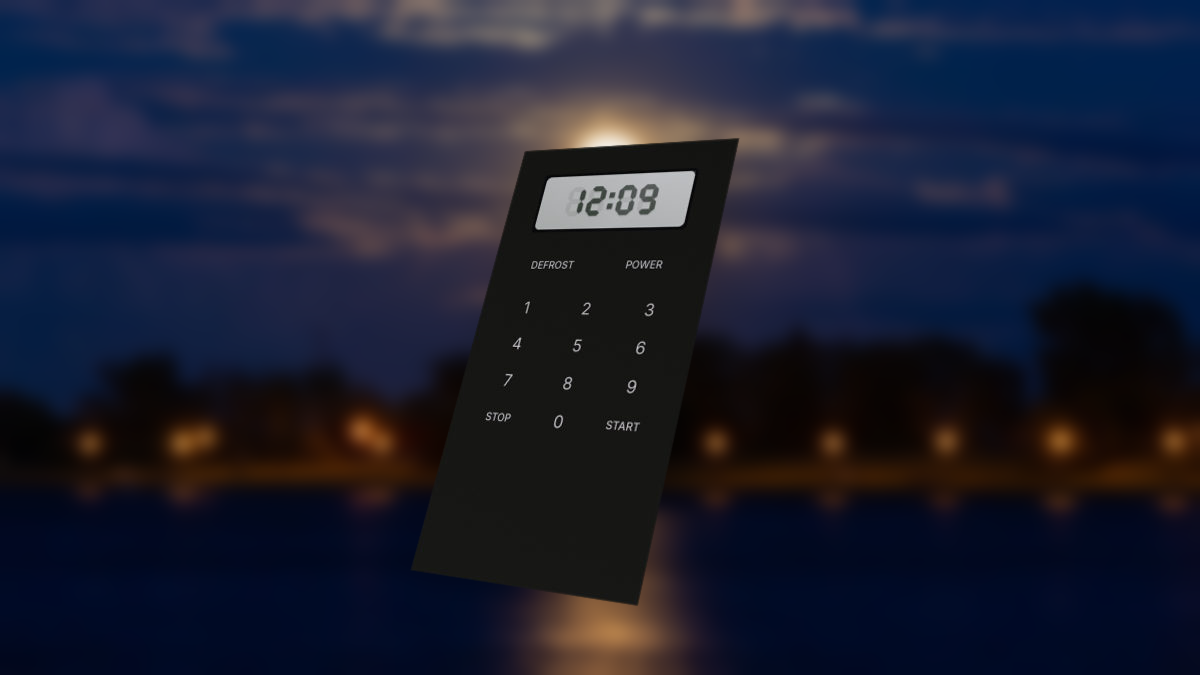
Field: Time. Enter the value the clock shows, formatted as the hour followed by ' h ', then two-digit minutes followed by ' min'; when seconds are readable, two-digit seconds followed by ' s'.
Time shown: 12 h 09 min
